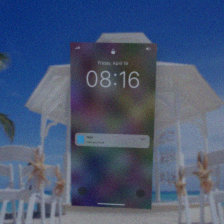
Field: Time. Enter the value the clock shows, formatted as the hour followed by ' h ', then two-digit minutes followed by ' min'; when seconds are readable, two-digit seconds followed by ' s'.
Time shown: 8 h 16 min
